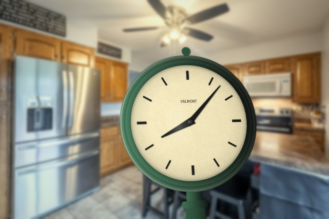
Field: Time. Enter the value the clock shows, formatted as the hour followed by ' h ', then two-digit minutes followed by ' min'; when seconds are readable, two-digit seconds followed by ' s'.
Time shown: 8 h 07 min
